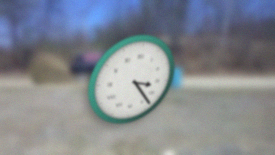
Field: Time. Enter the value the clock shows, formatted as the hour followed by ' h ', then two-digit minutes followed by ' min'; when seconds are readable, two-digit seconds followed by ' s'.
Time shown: 3 h 23 min
